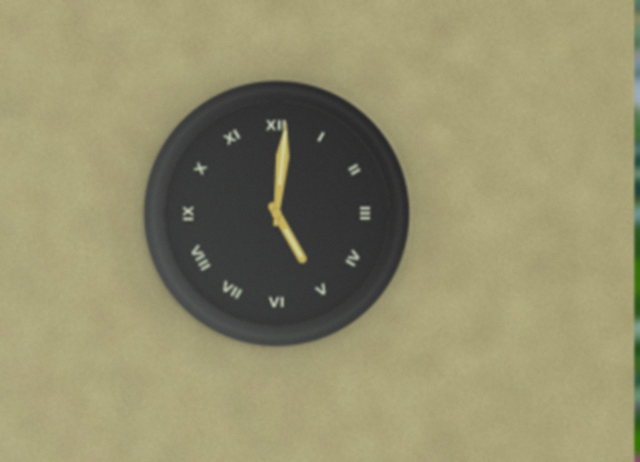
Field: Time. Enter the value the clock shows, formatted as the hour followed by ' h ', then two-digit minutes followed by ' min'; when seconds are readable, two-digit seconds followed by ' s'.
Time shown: 5 h 01 min
